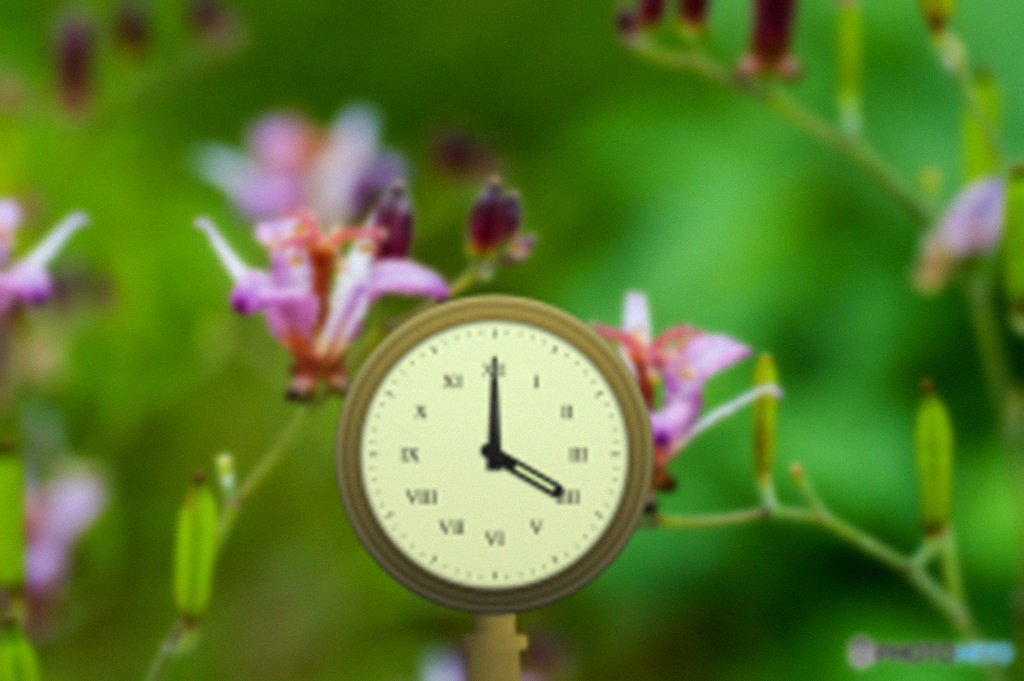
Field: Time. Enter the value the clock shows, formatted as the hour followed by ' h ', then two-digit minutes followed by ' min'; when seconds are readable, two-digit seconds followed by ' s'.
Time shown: 4 h 00 min
